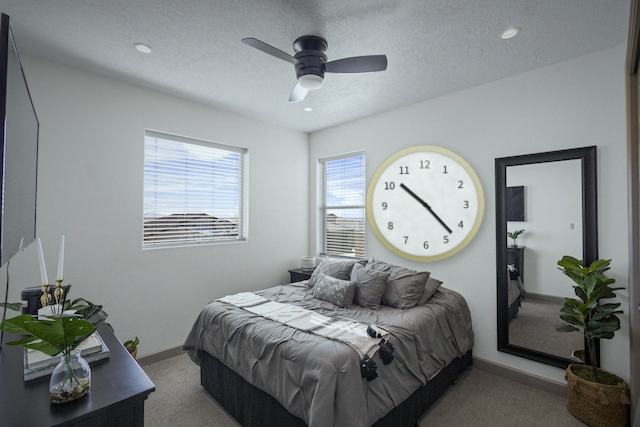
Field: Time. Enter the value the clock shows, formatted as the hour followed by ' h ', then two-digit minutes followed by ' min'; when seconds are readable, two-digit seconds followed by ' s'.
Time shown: 10 h 23 min
